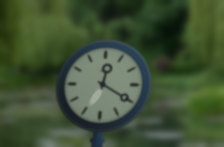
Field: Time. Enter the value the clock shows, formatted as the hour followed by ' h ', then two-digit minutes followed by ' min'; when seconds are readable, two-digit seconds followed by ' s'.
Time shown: 12 h 20 min
